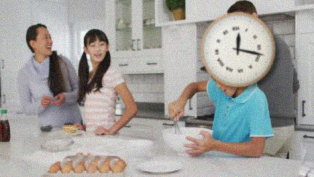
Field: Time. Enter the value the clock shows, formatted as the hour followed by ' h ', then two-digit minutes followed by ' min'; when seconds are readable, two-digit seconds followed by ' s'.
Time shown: 12 h 18 min
